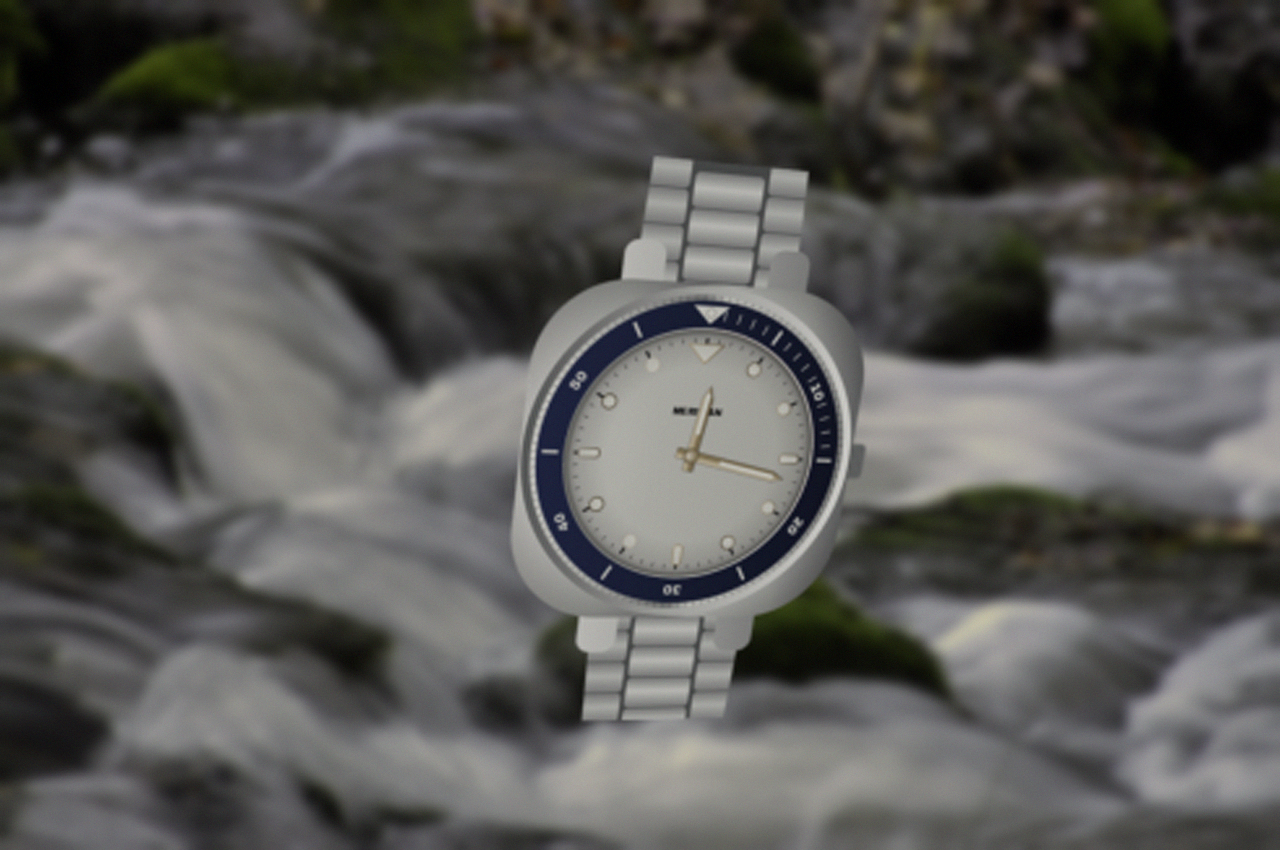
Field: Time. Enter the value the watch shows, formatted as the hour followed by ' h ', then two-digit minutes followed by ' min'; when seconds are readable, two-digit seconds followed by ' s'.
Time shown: 12 h 17 min
